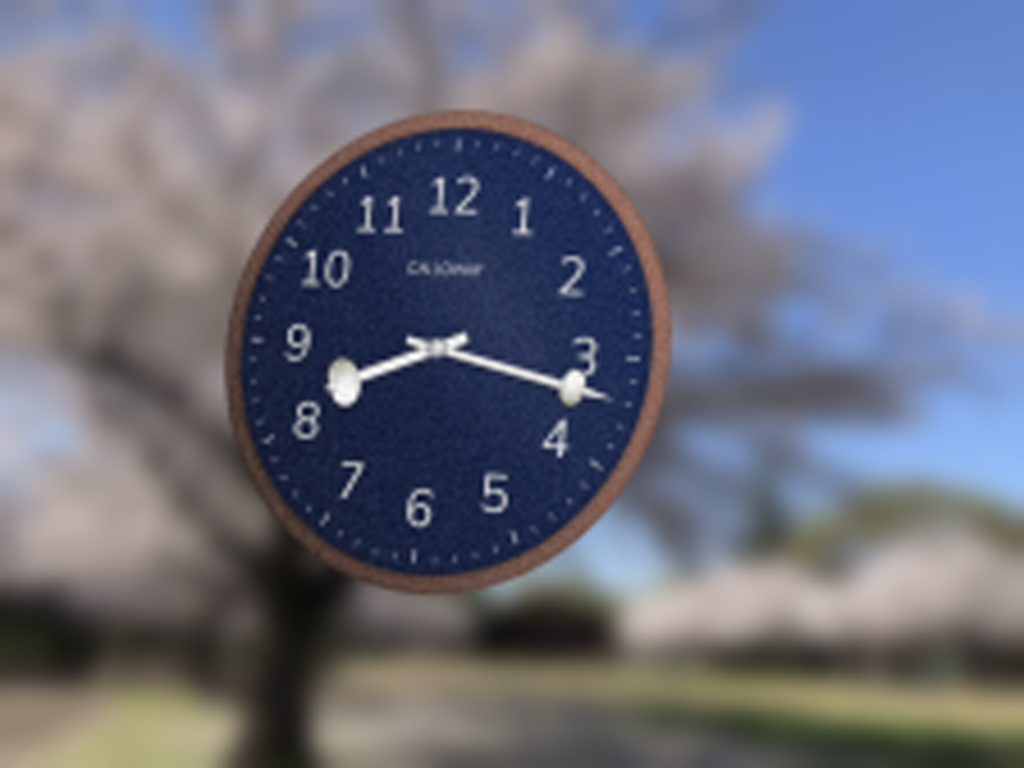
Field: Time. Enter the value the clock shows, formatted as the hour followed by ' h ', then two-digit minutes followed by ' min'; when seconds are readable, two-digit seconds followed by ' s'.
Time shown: 8 h 17 min
